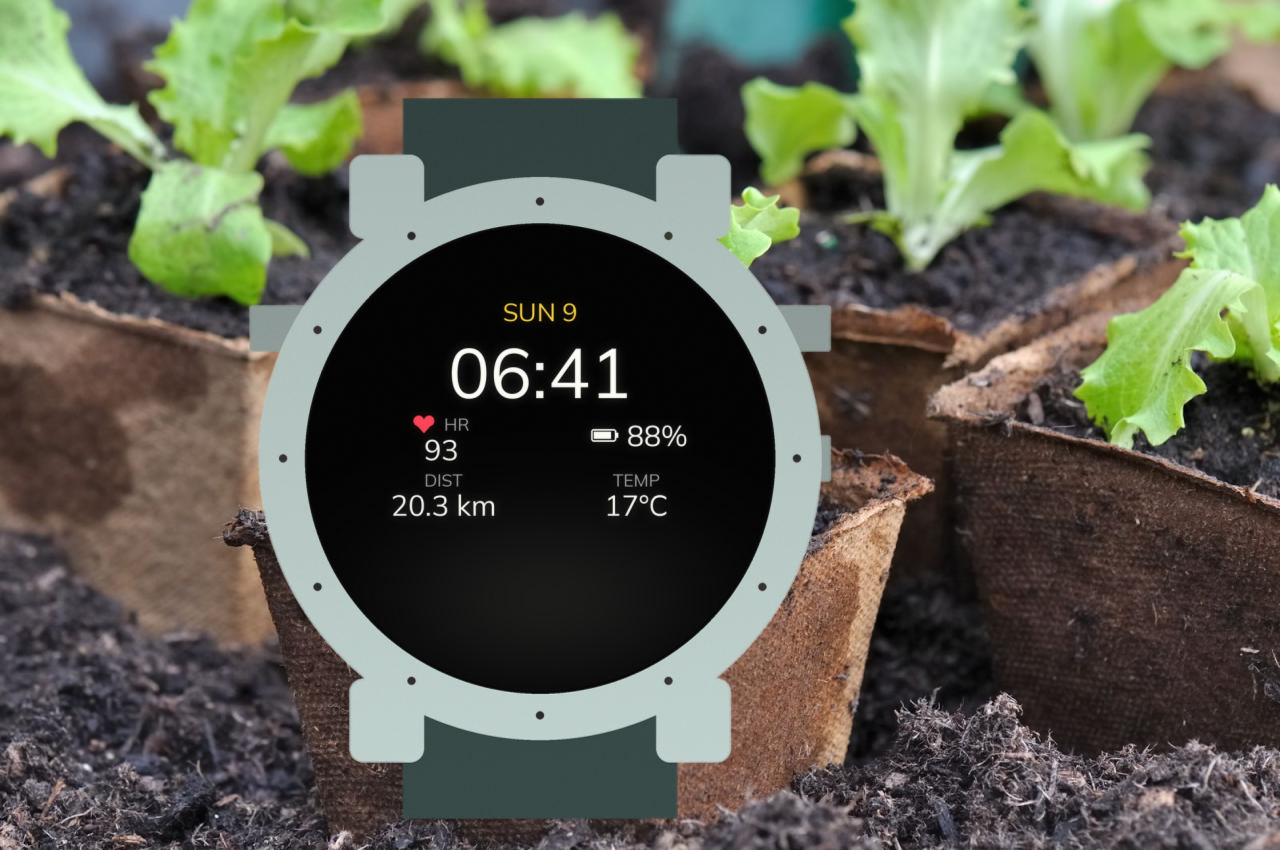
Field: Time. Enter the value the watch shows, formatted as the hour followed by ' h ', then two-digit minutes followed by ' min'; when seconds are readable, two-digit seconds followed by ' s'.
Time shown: 6 h 41 min
